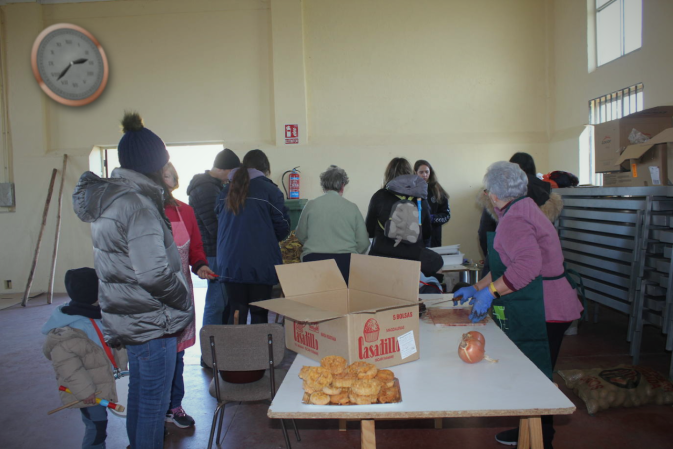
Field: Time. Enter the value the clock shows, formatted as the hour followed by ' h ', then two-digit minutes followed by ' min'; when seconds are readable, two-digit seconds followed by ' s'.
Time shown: 2 h 38 min
